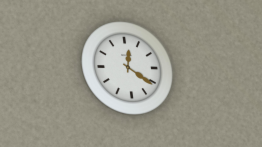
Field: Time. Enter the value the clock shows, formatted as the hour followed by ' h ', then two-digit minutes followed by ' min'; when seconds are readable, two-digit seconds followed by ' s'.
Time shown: 12 h 21 min
